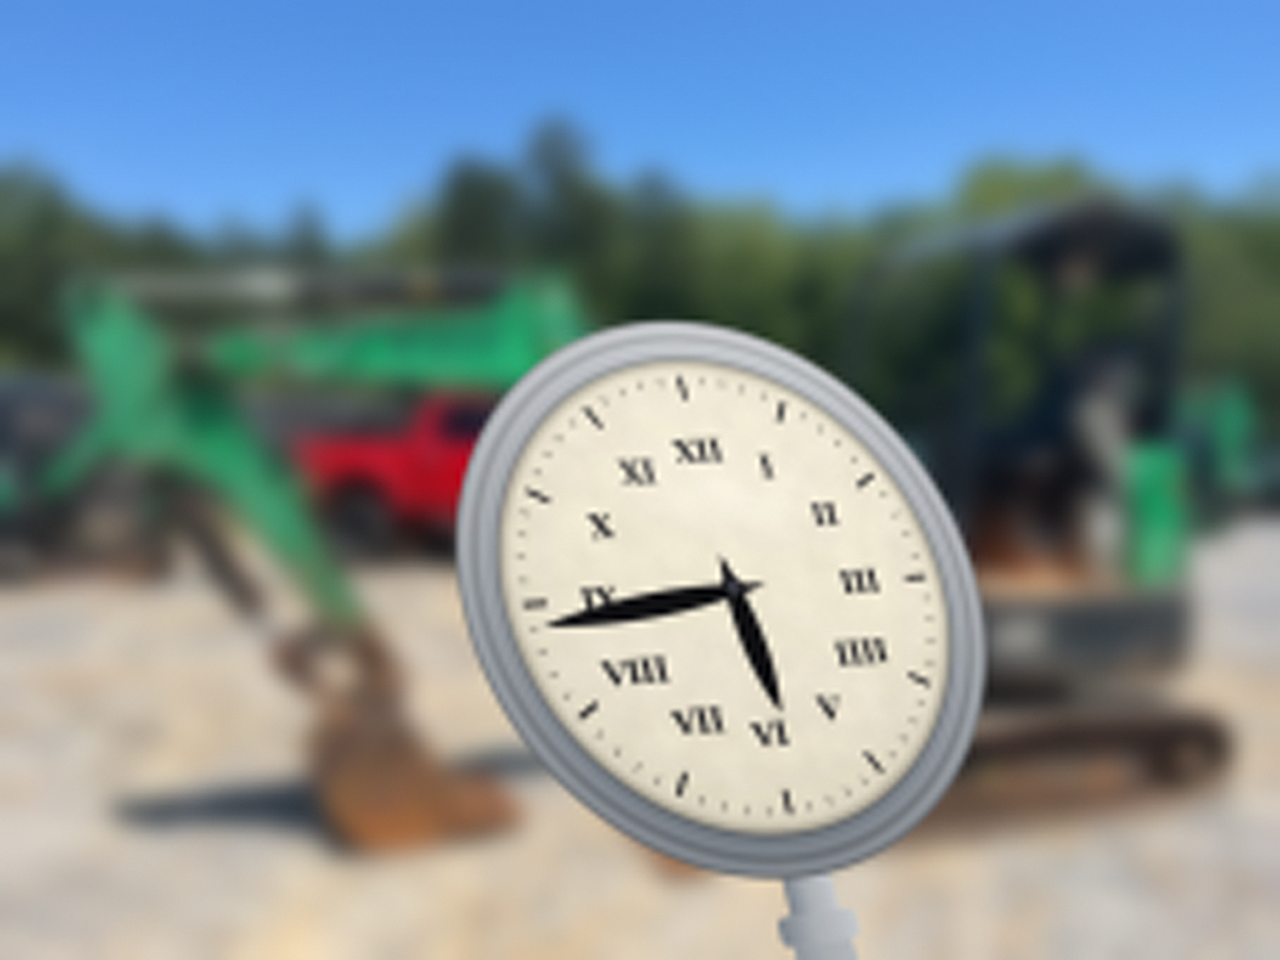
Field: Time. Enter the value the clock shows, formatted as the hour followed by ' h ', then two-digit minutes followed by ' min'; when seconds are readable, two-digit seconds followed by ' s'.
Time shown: 5 h 44 min
